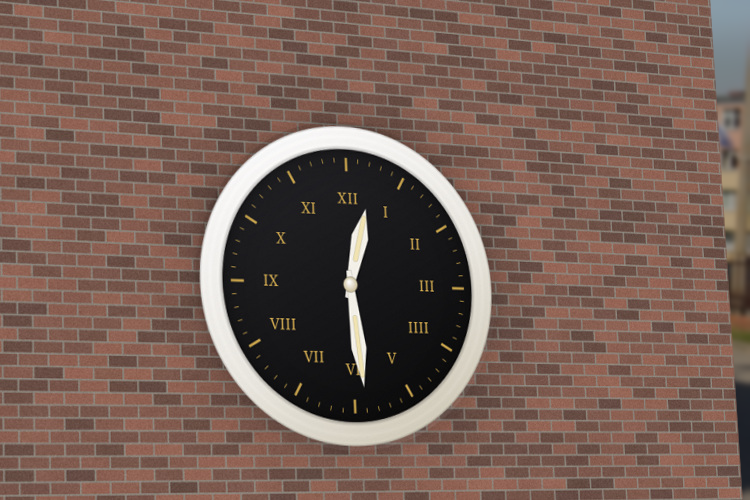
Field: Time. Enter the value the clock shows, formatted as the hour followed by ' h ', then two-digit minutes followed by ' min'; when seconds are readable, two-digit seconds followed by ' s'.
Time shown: 12 h 29 min
